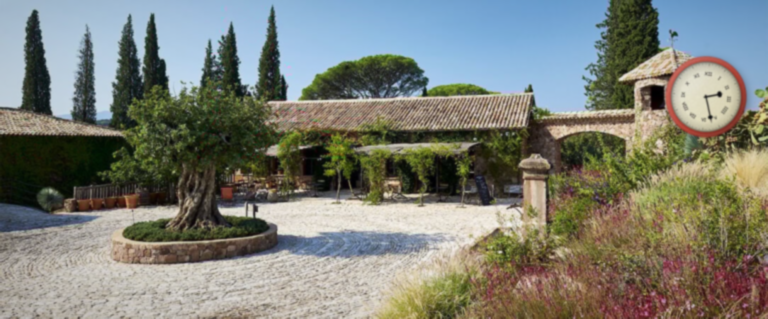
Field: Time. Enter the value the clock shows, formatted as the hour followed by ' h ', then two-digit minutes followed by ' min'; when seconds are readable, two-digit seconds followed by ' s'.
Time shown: 2 h 27 min
